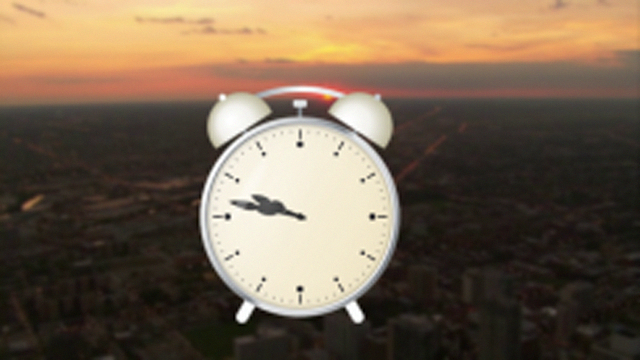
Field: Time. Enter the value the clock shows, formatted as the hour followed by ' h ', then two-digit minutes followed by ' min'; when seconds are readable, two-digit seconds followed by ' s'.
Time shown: 9 h 47 min
